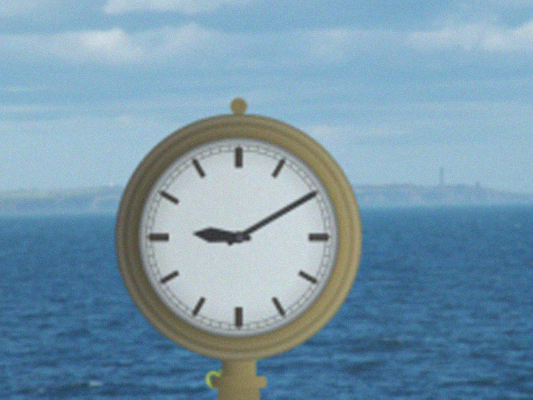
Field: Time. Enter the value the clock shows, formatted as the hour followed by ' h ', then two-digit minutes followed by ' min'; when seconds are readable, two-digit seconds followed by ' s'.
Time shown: 9 h 10 min
